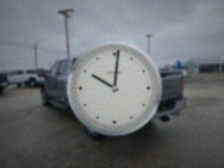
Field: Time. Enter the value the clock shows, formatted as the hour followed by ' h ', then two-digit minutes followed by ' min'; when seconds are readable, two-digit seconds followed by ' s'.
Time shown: 10 h 01 min
